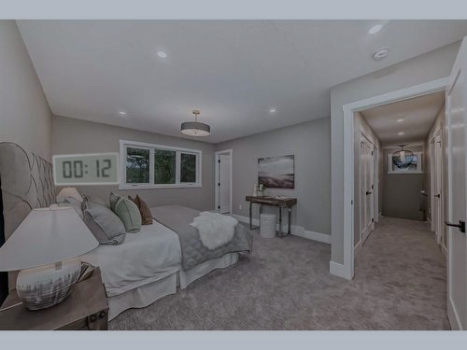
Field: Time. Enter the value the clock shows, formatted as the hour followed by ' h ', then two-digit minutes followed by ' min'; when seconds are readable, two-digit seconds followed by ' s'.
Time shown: 0 h 12 min
